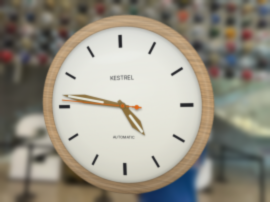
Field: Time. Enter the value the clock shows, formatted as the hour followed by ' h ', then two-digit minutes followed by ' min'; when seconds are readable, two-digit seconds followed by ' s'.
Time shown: 4 h 46 min 46 s
